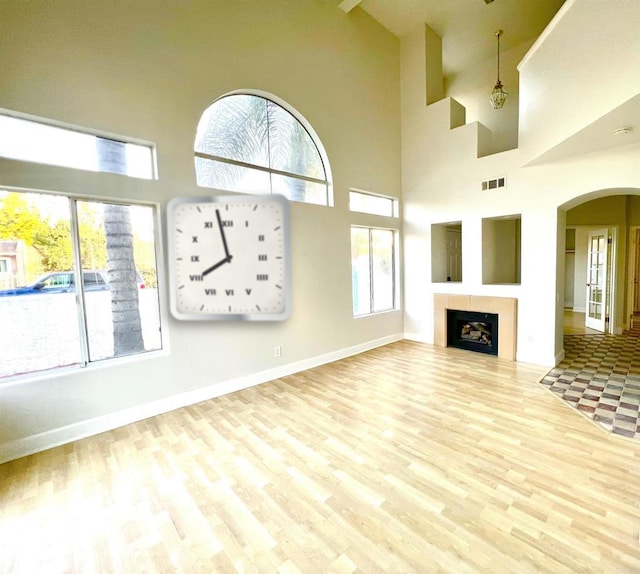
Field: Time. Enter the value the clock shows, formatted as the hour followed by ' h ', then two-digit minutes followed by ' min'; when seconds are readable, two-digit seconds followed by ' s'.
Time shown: 7 h 58 min
